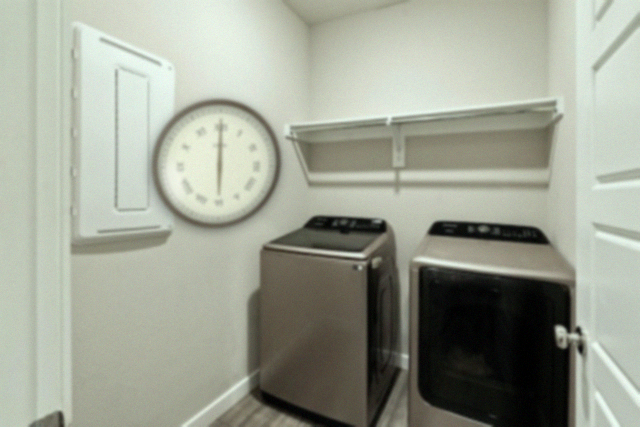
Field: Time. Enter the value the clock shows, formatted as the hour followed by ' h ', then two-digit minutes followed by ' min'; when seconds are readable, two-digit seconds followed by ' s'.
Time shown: 6 h 00 min
